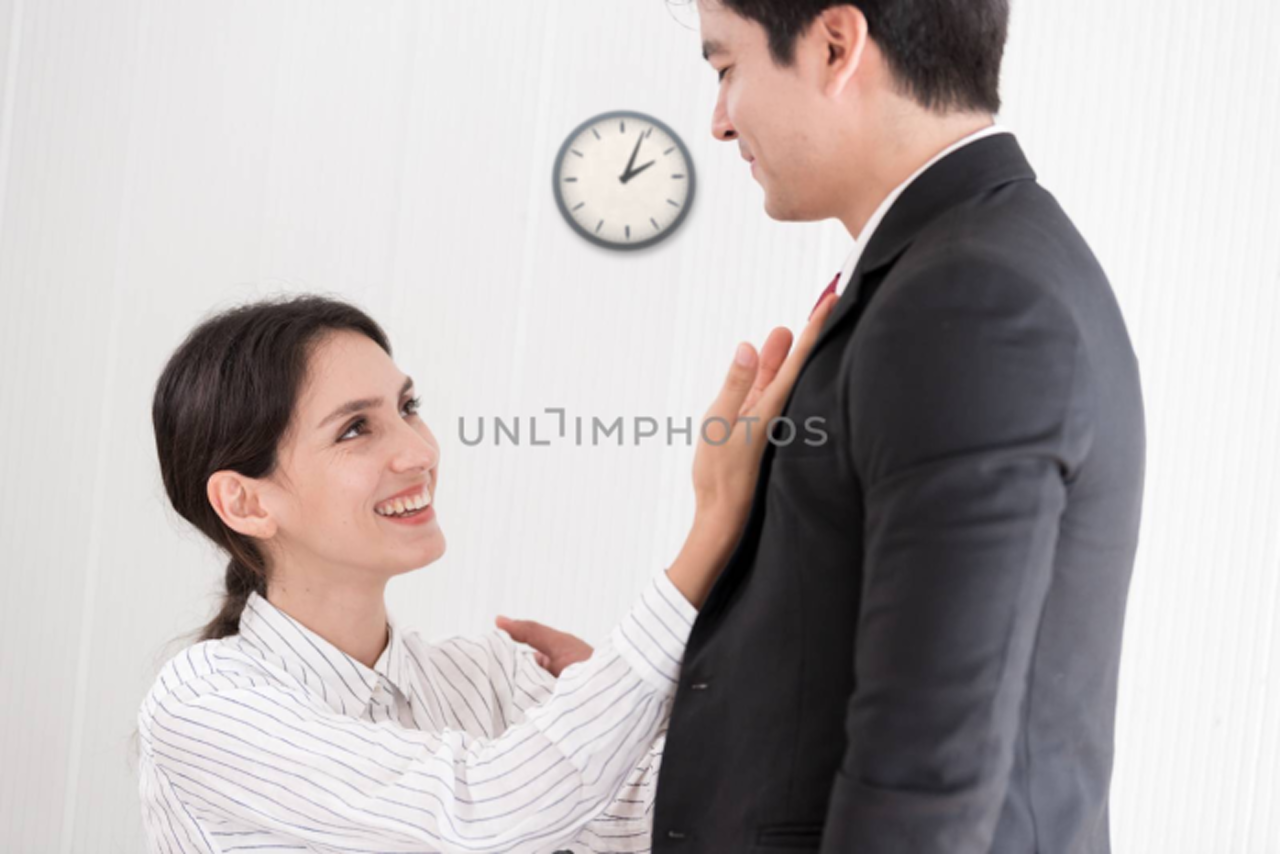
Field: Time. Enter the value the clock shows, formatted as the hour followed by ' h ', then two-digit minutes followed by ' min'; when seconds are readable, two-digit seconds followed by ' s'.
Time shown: 2 h 04 min
